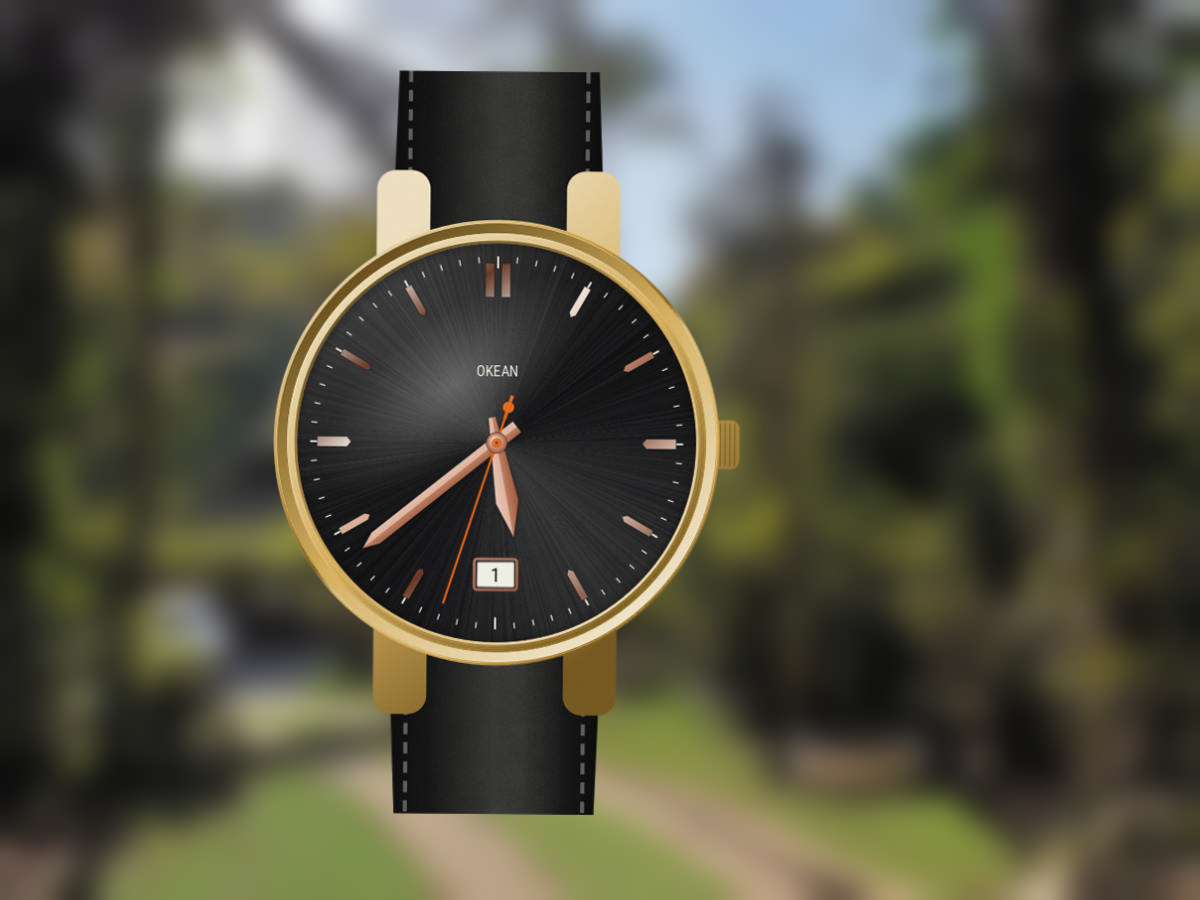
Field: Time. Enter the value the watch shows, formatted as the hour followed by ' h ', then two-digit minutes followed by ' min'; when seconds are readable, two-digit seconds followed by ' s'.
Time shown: 5 h 38 min 33 s
